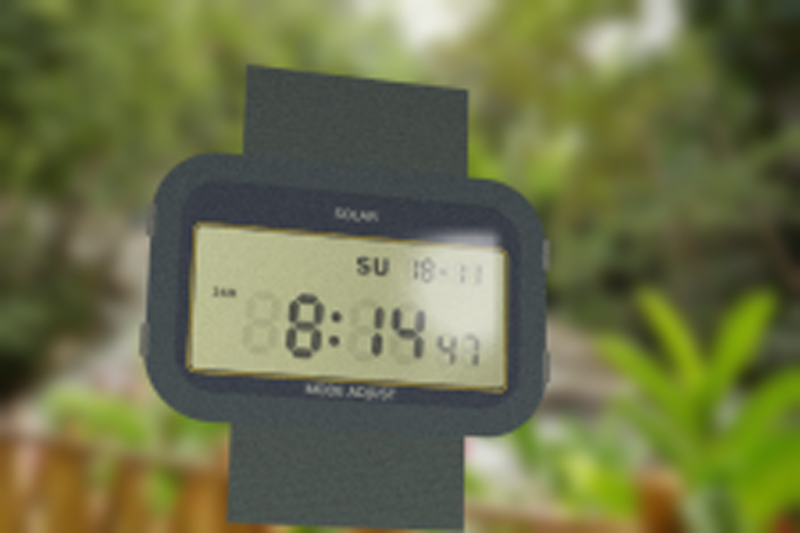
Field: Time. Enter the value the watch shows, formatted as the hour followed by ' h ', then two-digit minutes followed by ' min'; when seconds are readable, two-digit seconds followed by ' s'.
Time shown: 8 h 14 min 47 s
